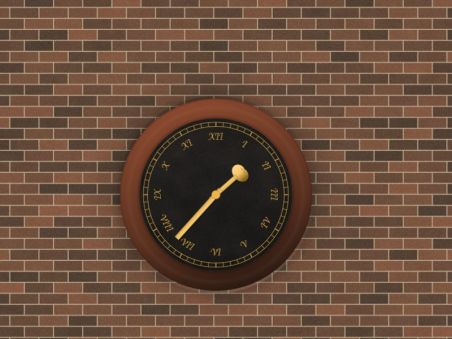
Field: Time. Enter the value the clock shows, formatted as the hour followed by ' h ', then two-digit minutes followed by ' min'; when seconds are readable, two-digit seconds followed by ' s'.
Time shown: 1 h 37 min
